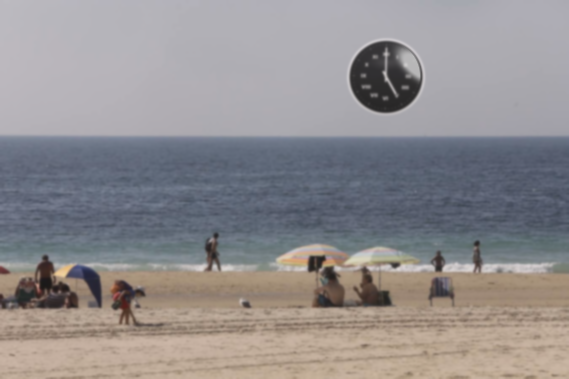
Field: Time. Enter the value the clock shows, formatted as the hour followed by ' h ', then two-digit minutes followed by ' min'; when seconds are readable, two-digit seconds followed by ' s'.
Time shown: 5 h 00 min
